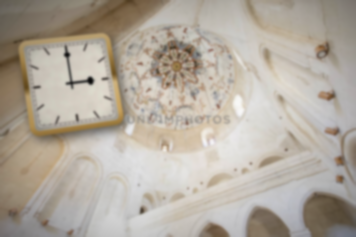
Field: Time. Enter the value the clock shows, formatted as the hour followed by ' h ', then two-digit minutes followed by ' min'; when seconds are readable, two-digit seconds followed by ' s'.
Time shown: 3 h 00 min
